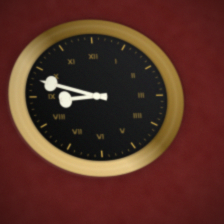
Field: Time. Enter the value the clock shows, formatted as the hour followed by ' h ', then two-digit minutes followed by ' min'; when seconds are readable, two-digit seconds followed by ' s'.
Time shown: 8 h 48 min
